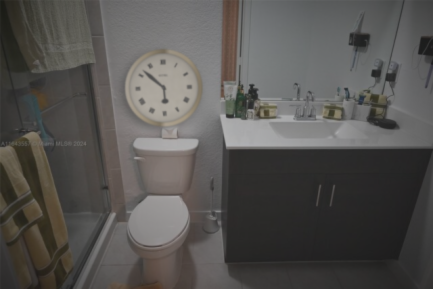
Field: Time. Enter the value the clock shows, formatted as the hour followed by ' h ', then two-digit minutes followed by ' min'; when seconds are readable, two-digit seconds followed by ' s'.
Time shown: 5 h 52 min
